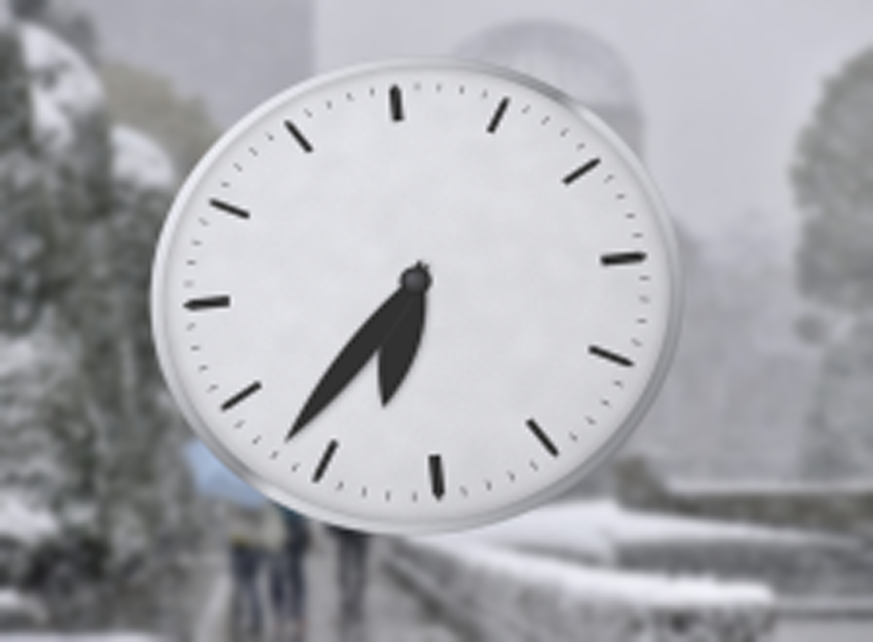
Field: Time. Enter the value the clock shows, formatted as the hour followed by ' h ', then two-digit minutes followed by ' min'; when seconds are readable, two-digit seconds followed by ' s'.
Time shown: 6 h 37 min
